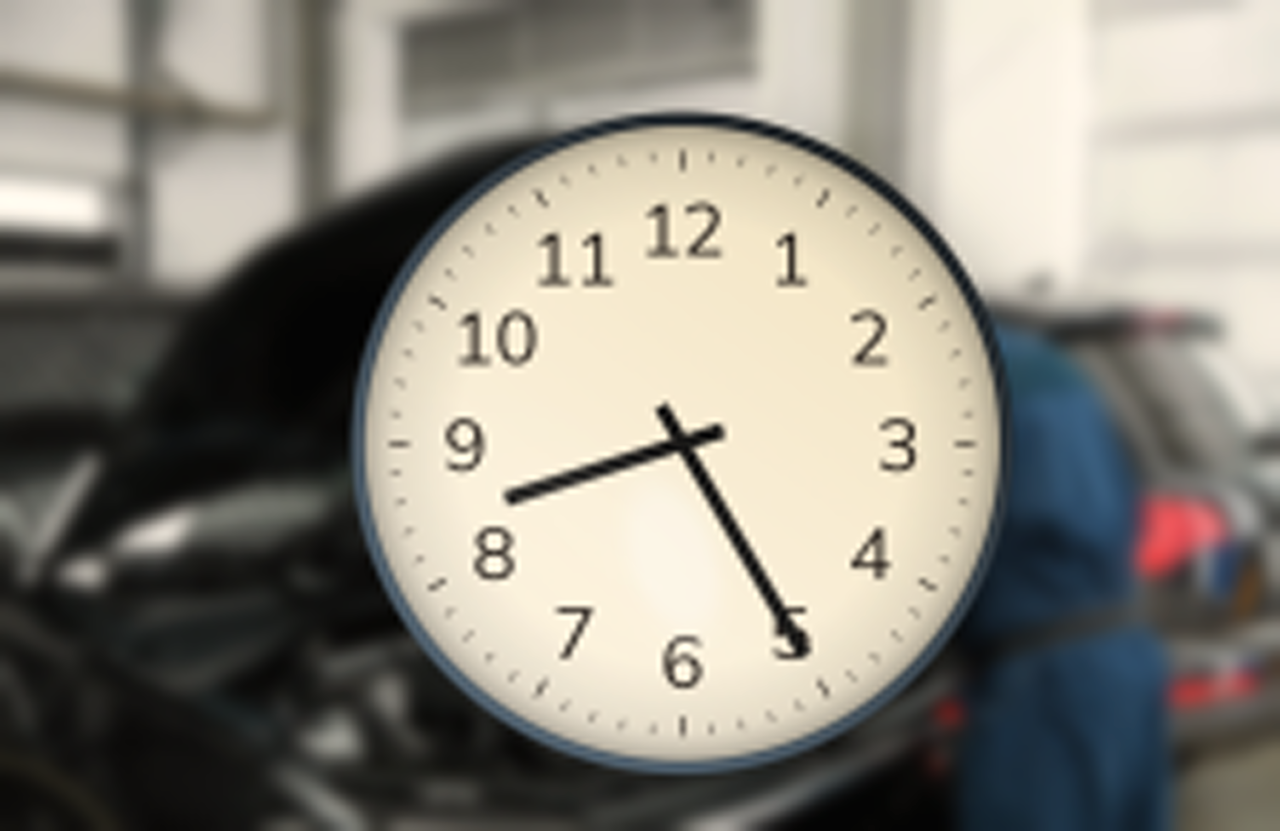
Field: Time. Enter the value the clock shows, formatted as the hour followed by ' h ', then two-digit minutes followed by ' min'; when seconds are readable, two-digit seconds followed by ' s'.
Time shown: 8 h 25 min
